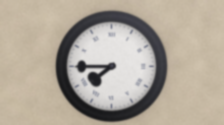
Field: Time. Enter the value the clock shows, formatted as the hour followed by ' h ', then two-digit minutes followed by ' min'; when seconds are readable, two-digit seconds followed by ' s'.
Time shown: 7 h 45 min
